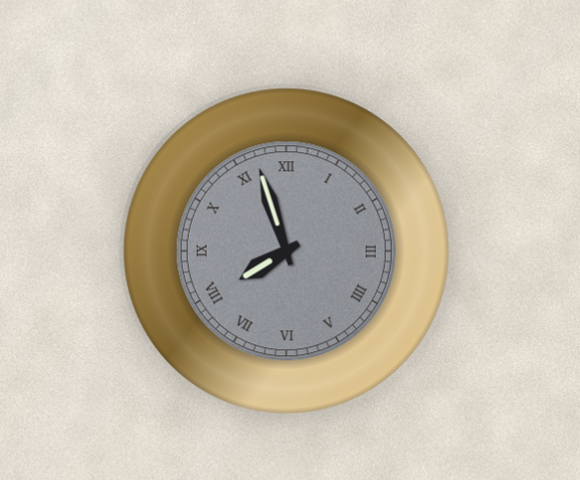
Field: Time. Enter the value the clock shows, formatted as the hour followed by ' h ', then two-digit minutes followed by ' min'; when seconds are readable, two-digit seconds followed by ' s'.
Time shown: 7 h 57 min
